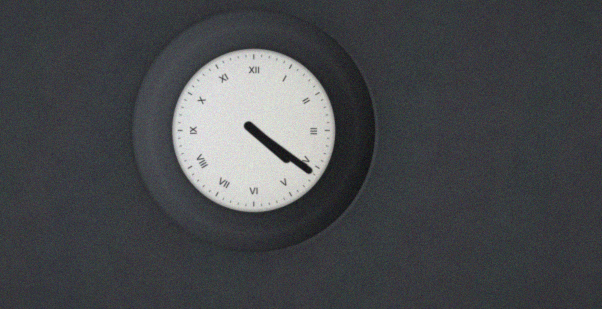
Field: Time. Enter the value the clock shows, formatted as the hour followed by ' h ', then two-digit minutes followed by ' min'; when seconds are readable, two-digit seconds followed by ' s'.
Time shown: 4 h 21 min
